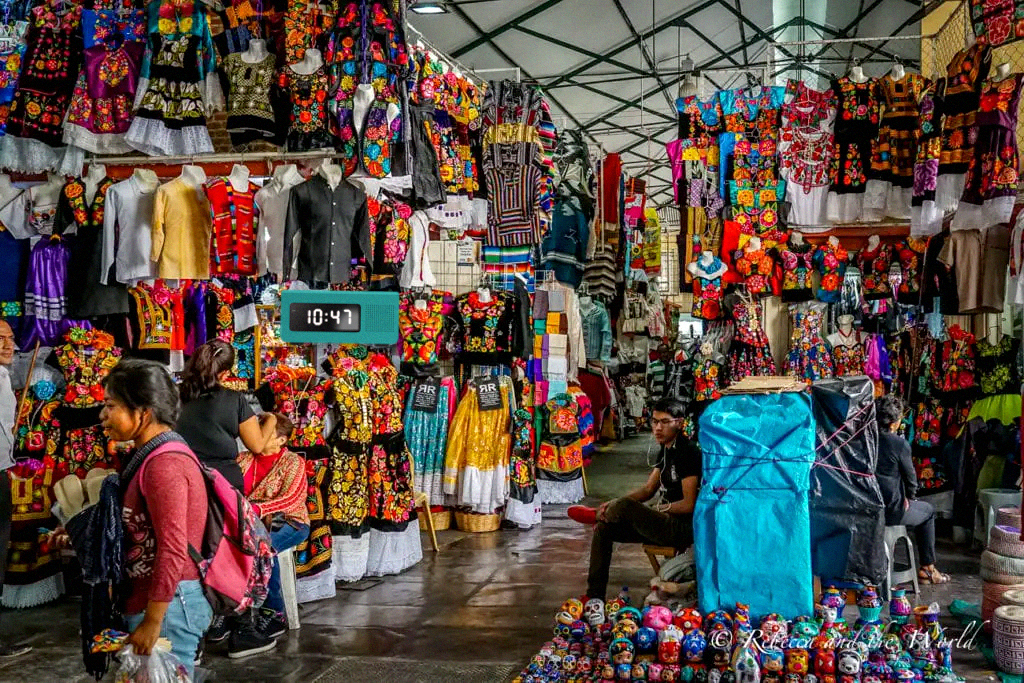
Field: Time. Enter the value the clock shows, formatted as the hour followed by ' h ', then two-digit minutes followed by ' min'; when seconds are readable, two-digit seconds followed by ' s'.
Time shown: 10 h 47 min
